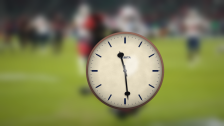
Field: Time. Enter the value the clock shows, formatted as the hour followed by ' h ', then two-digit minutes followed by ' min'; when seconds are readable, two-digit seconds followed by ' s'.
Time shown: 11 h 29 min
